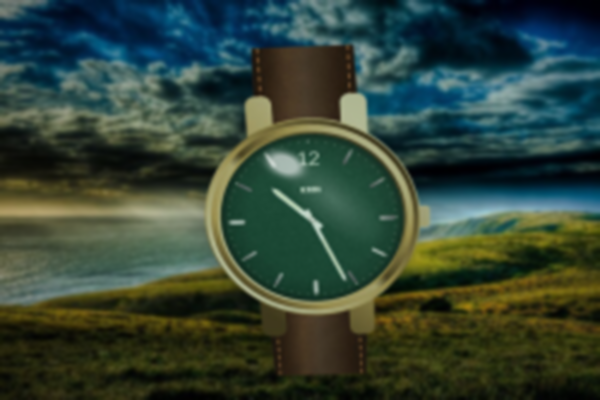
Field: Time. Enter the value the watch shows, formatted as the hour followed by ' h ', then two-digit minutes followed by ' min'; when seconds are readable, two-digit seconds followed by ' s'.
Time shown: 10 h 26 min
